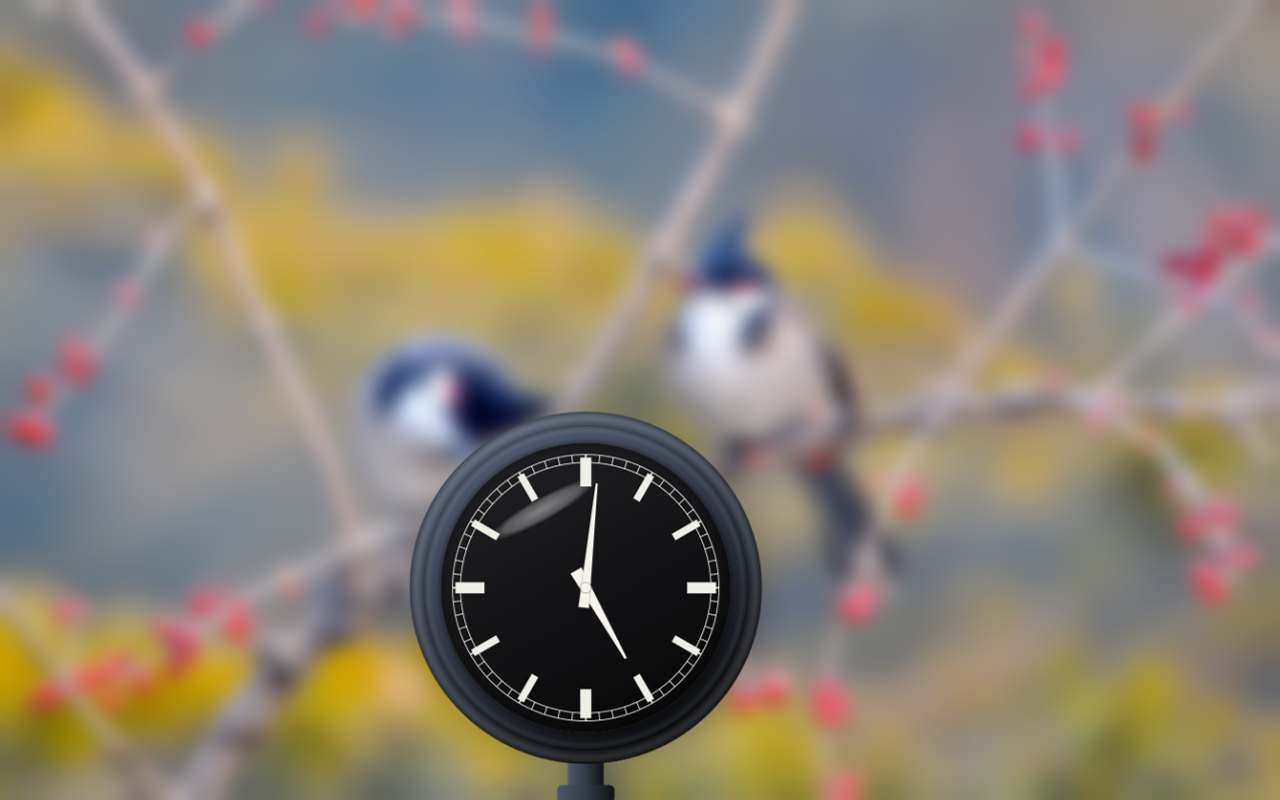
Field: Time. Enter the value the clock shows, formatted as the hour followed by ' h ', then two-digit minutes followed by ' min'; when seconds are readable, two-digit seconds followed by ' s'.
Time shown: 5 h 01 min
